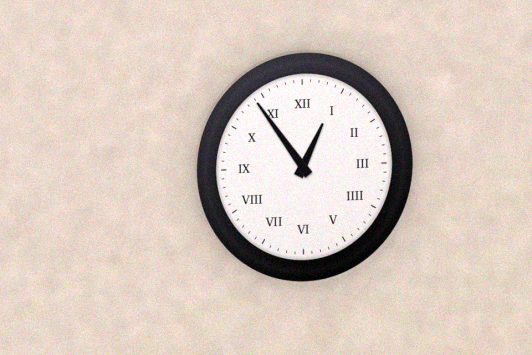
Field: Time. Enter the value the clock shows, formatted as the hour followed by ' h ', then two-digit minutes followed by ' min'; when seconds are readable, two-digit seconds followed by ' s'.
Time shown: 12 h 54 min
